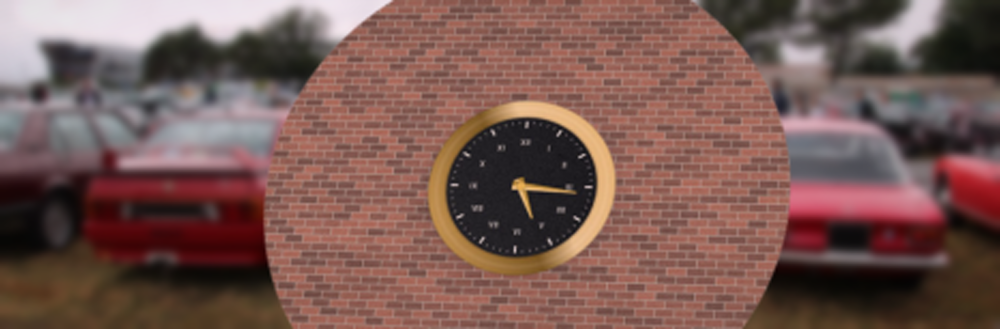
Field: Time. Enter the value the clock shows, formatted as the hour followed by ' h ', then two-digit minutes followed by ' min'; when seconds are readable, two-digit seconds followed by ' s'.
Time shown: 5 h 16 min
